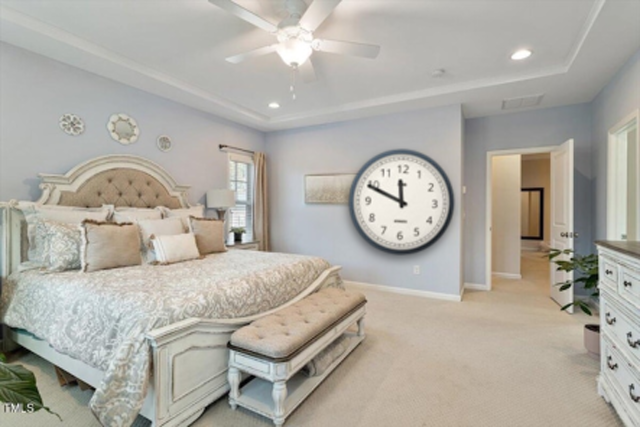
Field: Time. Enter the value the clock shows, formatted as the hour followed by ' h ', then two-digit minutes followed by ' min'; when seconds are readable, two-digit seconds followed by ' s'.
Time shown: 11 h 49 min
